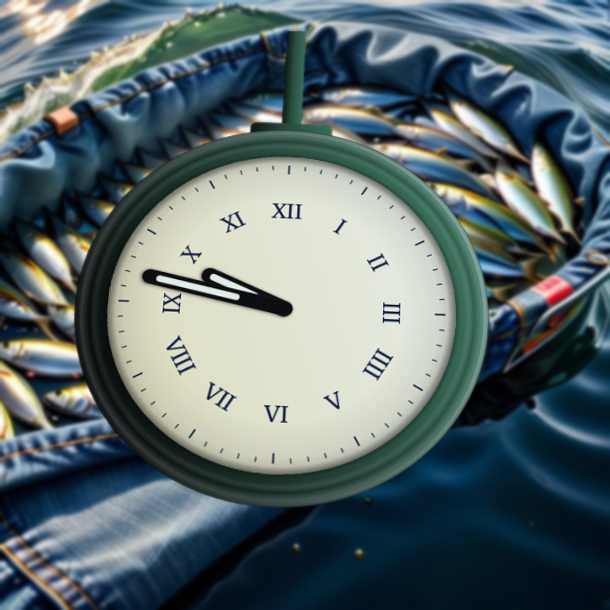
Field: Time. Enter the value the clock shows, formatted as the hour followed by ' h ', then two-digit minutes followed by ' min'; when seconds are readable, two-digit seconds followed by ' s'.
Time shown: 9 h 47 min
